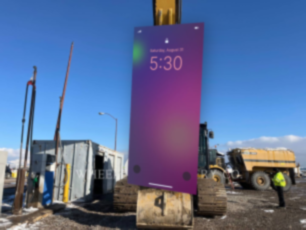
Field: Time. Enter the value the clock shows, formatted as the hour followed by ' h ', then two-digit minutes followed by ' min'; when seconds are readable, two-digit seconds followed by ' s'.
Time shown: 5 h 30 min
